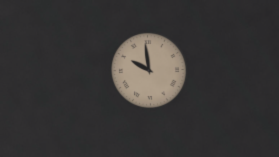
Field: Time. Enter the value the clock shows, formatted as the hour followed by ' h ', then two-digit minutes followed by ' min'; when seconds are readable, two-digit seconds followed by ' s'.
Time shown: 9 h 59 min
